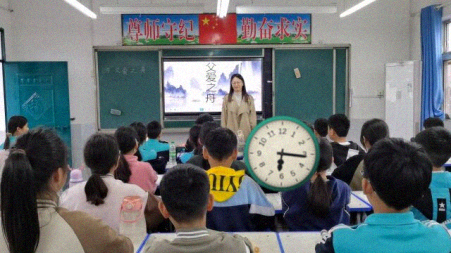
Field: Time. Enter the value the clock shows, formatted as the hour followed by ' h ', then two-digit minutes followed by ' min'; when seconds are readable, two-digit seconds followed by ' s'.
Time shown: 6 h 16 min
